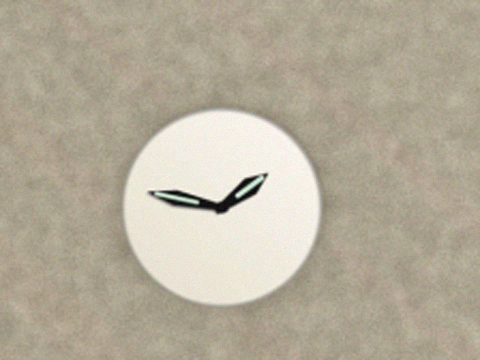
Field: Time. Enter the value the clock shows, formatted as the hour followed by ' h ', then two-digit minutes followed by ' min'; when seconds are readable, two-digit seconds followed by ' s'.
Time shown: 1 h 47 min
